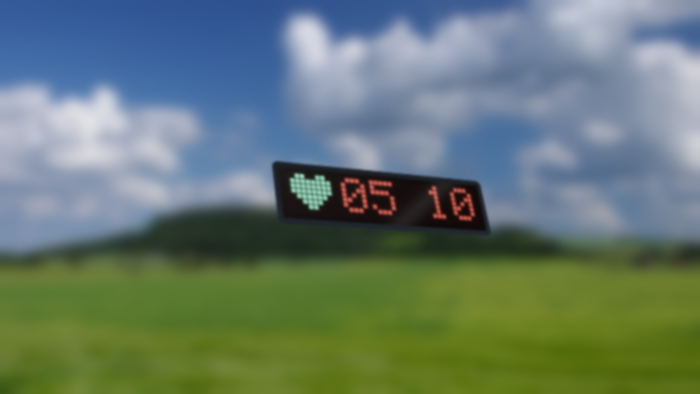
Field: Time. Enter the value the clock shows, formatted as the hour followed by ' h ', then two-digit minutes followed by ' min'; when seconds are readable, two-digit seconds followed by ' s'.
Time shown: 5 h 10 min
